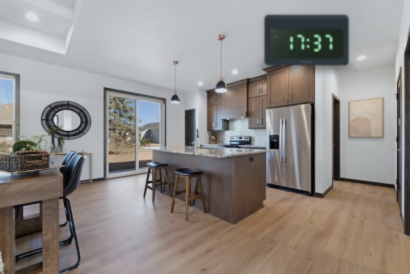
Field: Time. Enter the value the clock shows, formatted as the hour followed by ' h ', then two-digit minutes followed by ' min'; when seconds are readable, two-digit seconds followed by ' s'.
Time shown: 17 h 37 min
